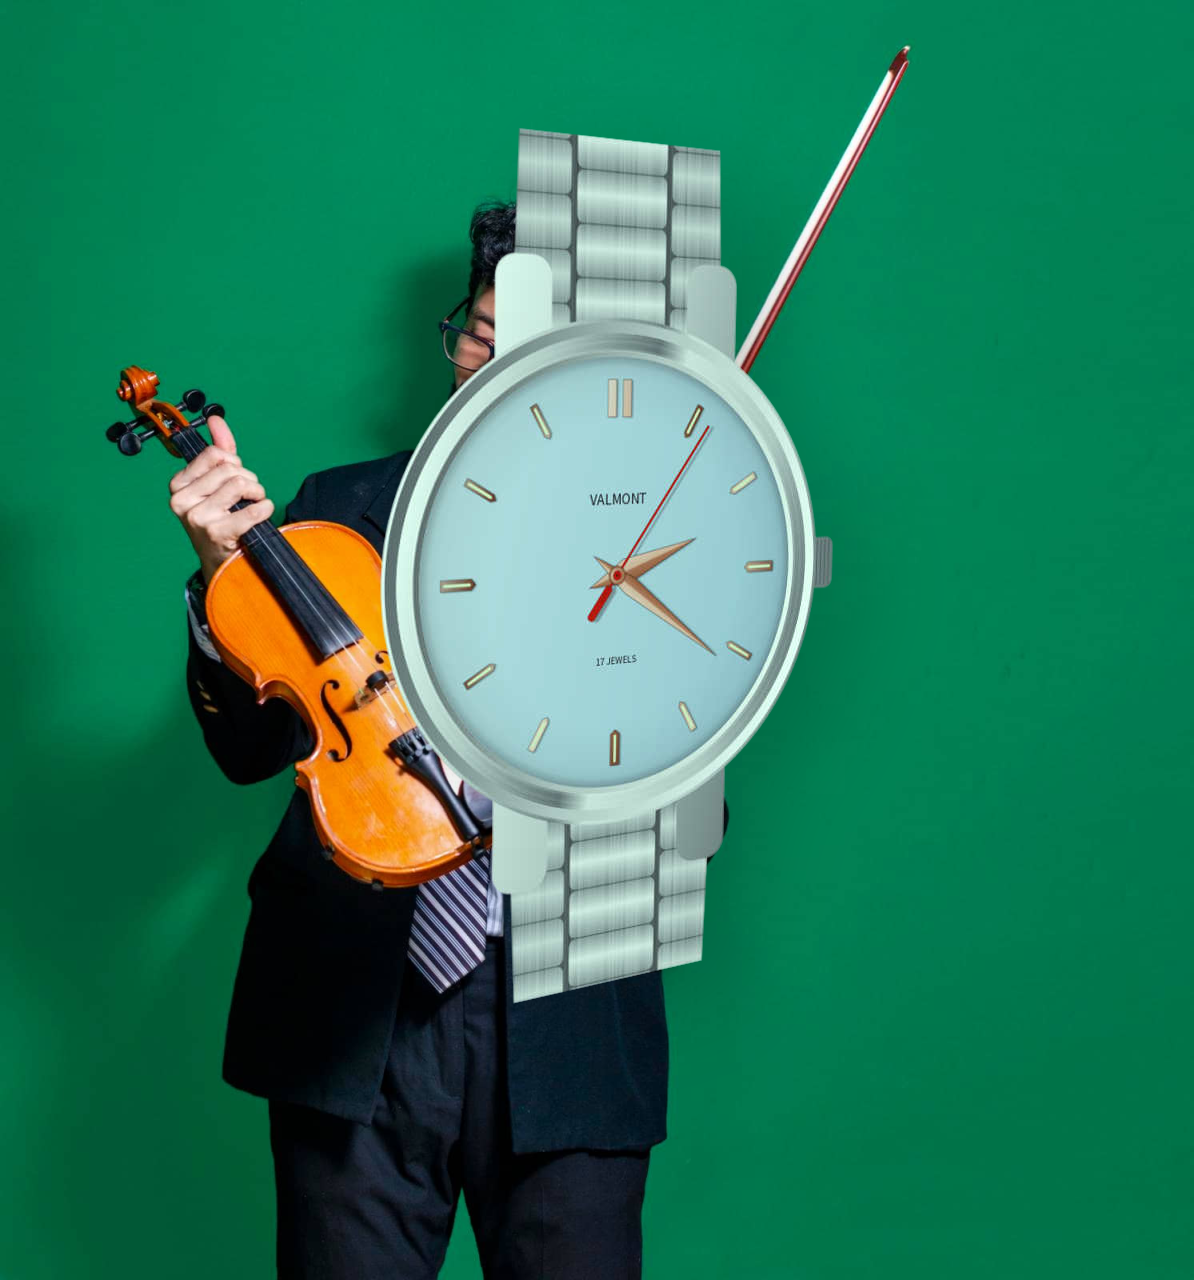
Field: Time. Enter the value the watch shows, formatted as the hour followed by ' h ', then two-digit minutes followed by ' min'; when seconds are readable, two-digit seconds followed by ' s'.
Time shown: 2 h 21 min 06 s
